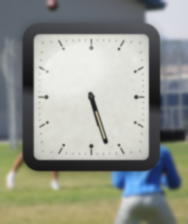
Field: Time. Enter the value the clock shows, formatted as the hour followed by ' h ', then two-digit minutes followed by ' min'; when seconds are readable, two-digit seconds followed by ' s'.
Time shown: 5 h 27 min
